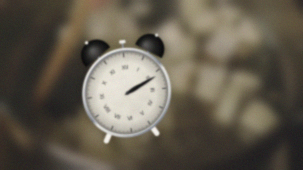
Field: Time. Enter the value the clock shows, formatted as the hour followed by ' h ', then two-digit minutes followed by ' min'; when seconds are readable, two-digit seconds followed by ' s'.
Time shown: 2 h 11 min
